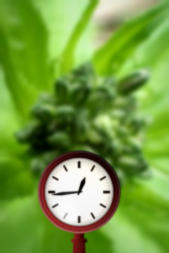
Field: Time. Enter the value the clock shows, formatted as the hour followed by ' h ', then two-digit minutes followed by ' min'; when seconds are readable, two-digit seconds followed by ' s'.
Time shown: 12 h 44 min
